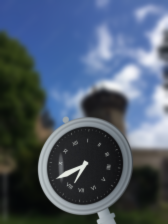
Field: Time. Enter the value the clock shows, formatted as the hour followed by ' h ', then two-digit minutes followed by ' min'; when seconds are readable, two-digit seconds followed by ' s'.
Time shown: 7 h 45 min
